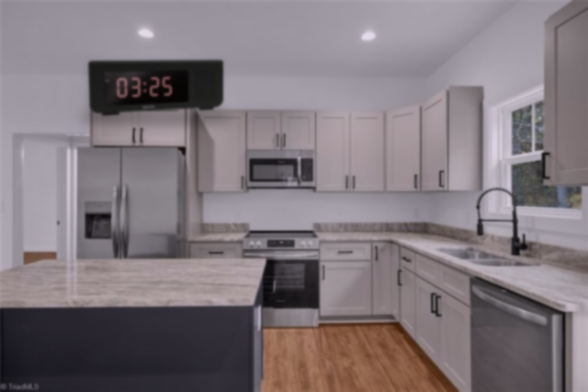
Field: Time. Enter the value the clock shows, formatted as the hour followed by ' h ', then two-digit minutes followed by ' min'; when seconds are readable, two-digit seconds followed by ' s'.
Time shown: 3 h 25 min
